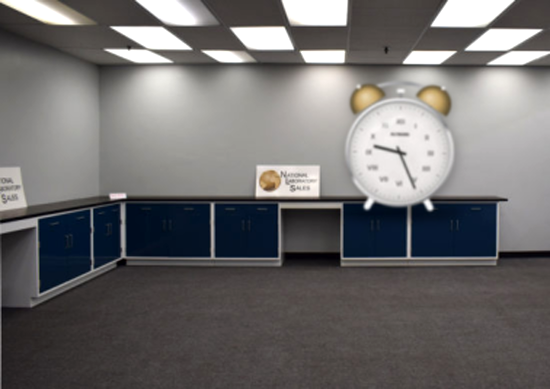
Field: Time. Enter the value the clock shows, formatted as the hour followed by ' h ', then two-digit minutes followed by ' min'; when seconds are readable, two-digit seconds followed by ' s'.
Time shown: 9 h 26 min
